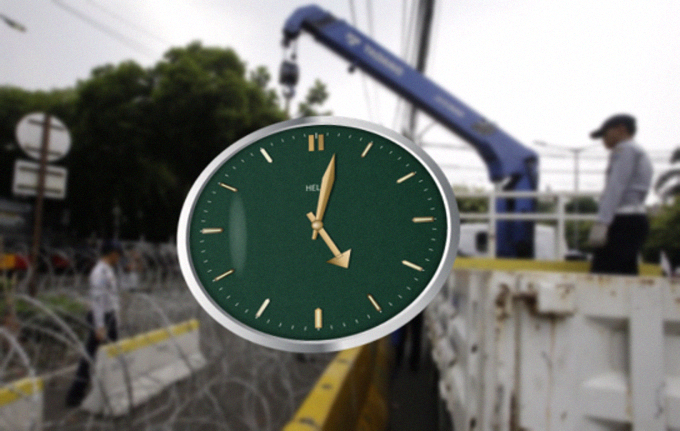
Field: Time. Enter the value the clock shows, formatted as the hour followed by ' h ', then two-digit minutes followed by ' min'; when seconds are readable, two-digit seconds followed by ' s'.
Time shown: 5 h 02 min
